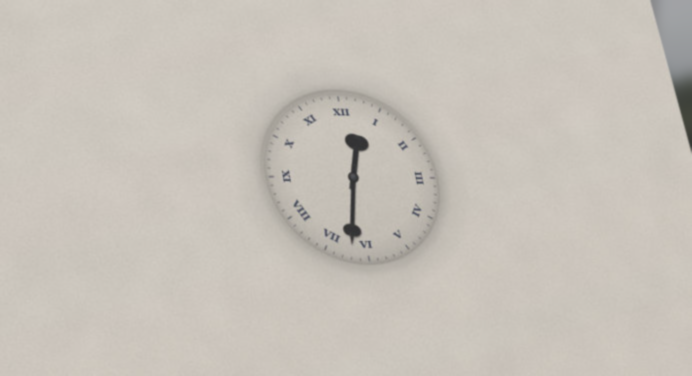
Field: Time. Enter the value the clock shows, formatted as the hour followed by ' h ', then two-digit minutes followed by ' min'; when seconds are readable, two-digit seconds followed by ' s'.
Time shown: 12 h 32 min
